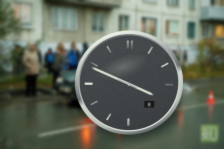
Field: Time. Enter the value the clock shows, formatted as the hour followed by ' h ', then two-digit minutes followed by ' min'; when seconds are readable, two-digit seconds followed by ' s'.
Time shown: 3 h 49 min
